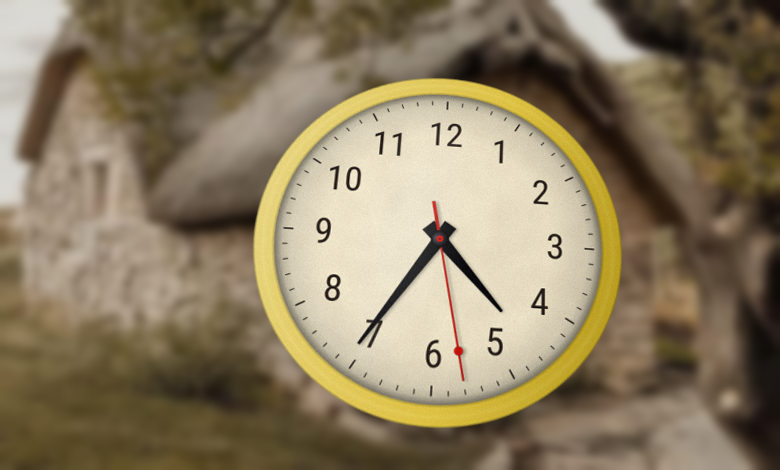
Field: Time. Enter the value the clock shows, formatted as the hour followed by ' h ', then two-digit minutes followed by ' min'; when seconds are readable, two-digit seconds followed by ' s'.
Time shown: 4 h 35 min 28 s
